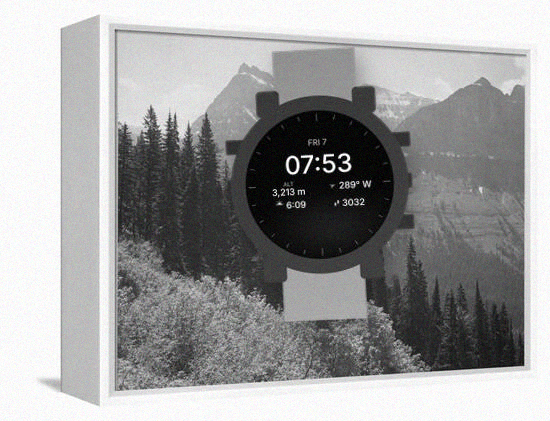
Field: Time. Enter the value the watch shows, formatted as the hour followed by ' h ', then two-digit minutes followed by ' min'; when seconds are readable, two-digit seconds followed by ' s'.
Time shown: 7 h 53 min
